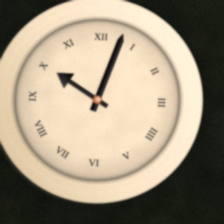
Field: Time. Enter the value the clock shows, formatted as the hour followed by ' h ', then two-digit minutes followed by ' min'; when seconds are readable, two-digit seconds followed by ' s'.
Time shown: 10 h 03 min
